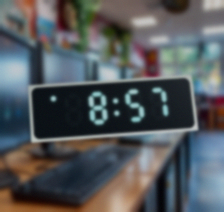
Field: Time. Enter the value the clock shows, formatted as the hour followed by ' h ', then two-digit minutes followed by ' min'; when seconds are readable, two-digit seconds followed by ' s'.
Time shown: 8 h 57 min
